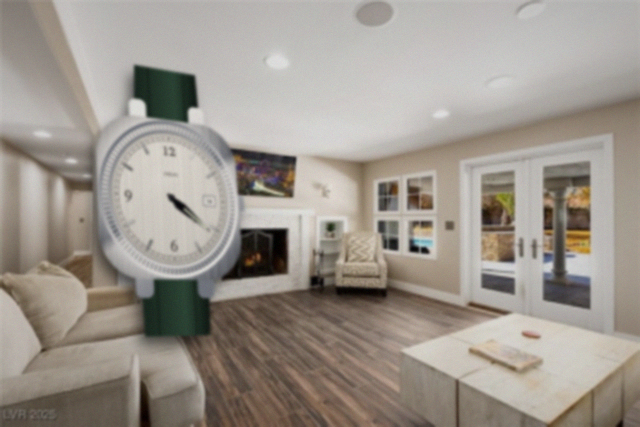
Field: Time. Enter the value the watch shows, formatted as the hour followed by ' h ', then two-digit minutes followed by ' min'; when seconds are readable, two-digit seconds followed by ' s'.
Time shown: 4 h 21 min
